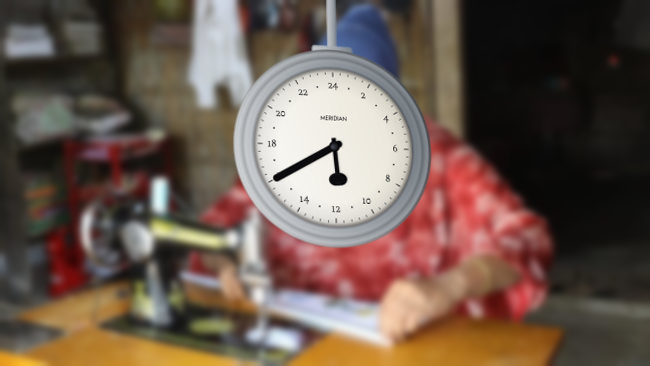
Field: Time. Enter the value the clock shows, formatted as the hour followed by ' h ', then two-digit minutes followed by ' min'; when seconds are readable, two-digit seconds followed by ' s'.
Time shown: 11 h 40 min
